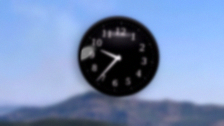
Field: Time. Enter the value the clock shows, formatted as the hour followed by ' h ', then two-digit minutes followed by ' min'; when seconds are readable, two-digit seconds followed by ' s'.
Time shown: 9 h 36 min
